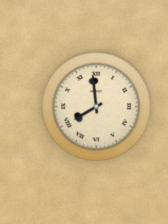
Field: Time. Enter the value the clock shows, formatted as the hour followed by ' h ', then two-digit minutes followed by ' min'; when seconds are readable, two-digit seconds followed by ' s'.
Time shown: 7 h 59 min
